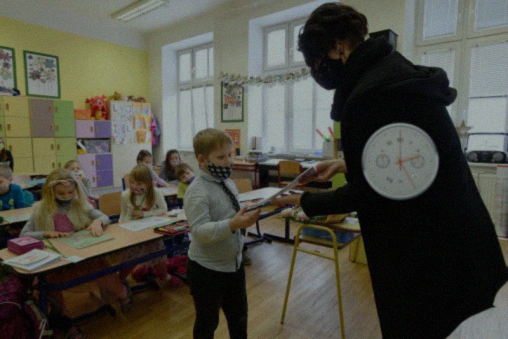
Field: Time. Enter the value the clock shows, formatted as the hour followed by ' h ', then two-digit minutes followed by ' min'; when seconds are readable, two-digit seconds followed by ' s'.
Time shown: 2 h 25 min
